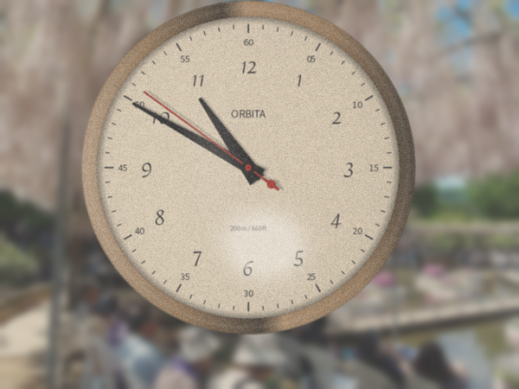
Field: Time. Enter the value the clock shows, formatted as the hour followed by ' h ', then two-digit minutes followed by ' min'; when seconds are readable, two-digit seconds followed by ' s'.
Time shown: 10 h 49 min 51 s
